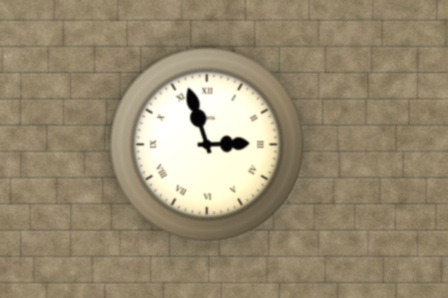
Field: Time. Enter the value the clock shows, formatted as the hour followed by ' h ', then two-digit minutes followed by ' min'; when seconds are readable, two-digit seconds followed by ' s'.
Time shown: 2 h 57 min
